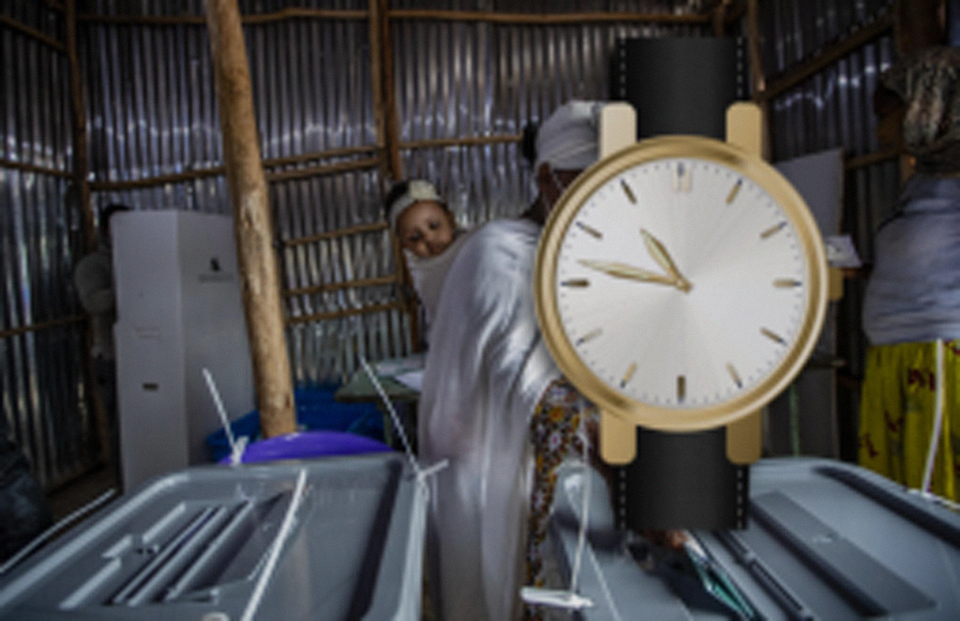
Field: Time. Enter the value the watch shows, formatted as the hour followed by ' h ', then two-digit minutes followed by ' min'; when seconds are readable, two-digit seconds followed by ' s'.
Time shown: 10 h 47 min
